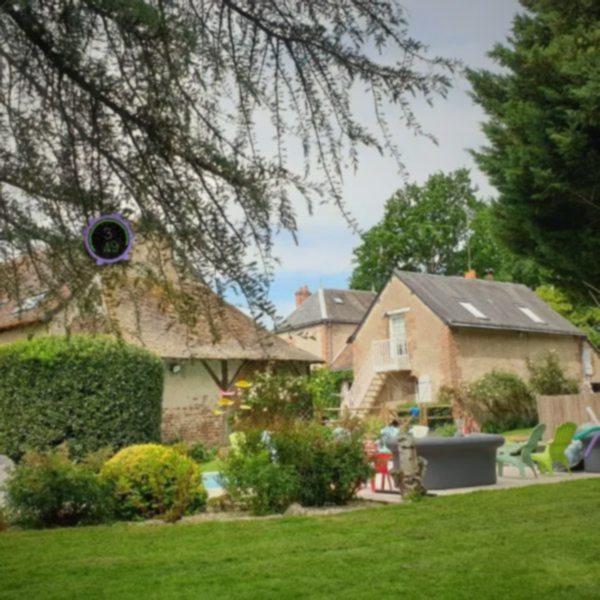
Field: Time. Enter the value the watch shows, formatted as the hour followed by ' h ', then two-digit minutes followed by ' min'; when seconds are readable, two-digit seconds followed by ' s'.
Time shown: 3 h 49 min
